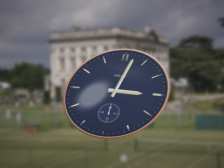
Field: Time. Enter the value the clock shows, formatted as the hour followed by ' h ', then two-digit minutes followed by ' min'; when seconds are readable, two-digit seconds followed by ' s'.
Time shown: 3 h 02 min
